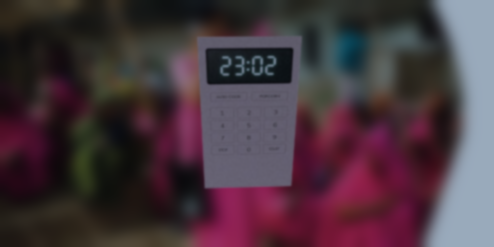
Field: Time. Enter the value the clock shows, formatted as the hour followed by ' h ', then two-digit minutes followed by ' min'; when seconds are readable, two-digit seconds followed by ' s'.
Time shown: 23 h 02 min
